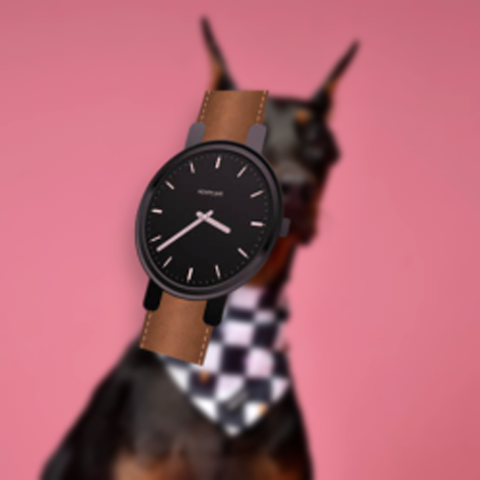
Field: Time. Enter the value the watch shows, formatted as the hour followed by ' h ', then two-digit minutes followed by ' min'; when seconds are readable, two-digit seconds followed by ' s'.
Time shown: 3 h 38 min
